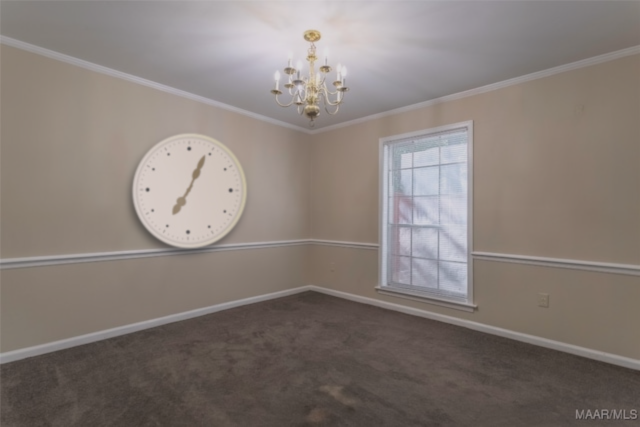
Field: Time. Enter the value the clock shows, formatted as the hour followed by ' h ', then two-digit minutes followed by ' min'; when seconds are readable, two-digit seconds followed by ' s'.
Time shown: 7 h 04 min
